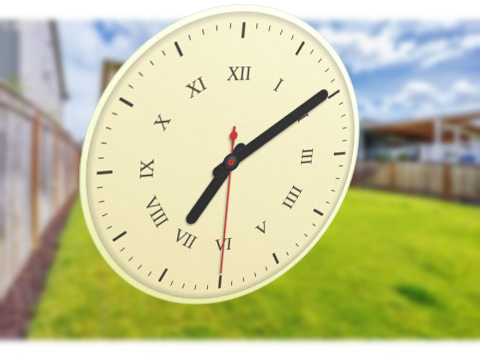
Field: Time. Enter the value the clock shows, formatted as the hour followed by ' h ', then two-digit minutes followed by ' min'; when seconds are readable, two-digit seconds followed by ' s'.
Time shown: 7 h 09 min 30 s
